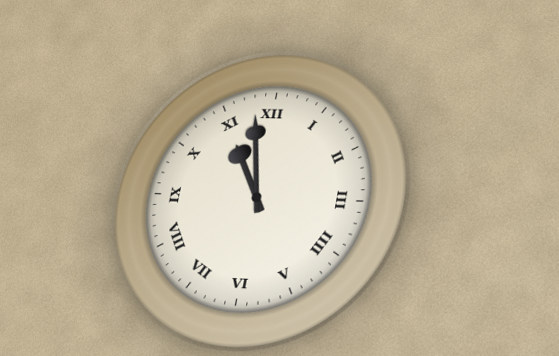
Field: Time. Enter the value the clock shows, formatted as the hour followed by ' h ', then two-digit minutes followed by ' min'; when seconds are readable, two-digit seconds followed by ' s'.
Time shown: 10 h 58 min
